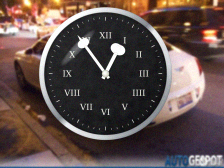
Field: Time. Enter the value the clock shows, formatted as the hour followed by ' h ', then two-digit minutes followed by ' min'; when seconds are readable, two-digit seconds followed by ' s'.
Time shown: 12 h 54 min
